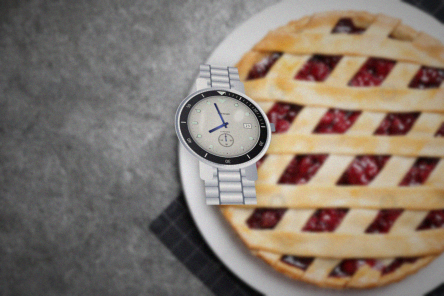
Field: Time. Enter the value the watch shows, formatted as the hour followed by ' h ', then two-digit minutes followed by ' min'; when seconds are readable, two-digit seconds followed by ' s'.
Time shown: 7 h 57 min
